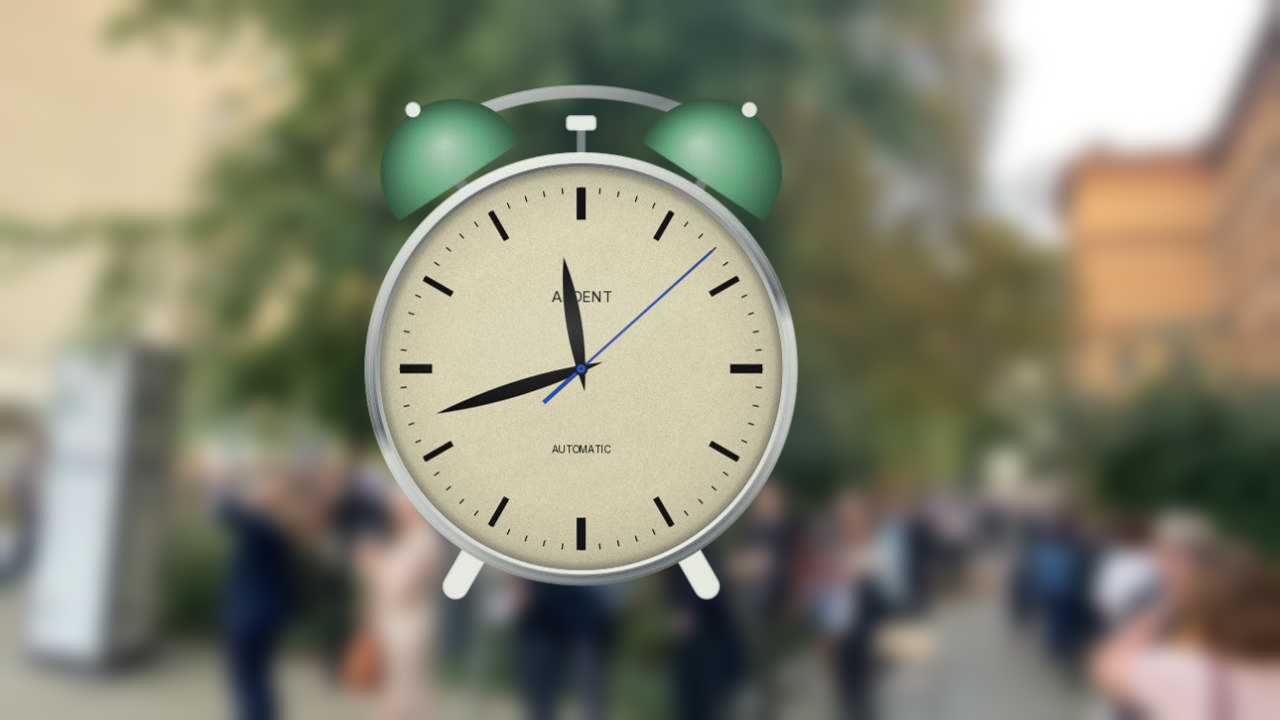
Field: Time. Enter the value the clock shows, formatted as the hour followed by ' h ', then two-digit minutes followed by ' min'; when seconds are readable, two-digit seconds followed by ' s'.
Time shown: 11 h 42 min 08 s
